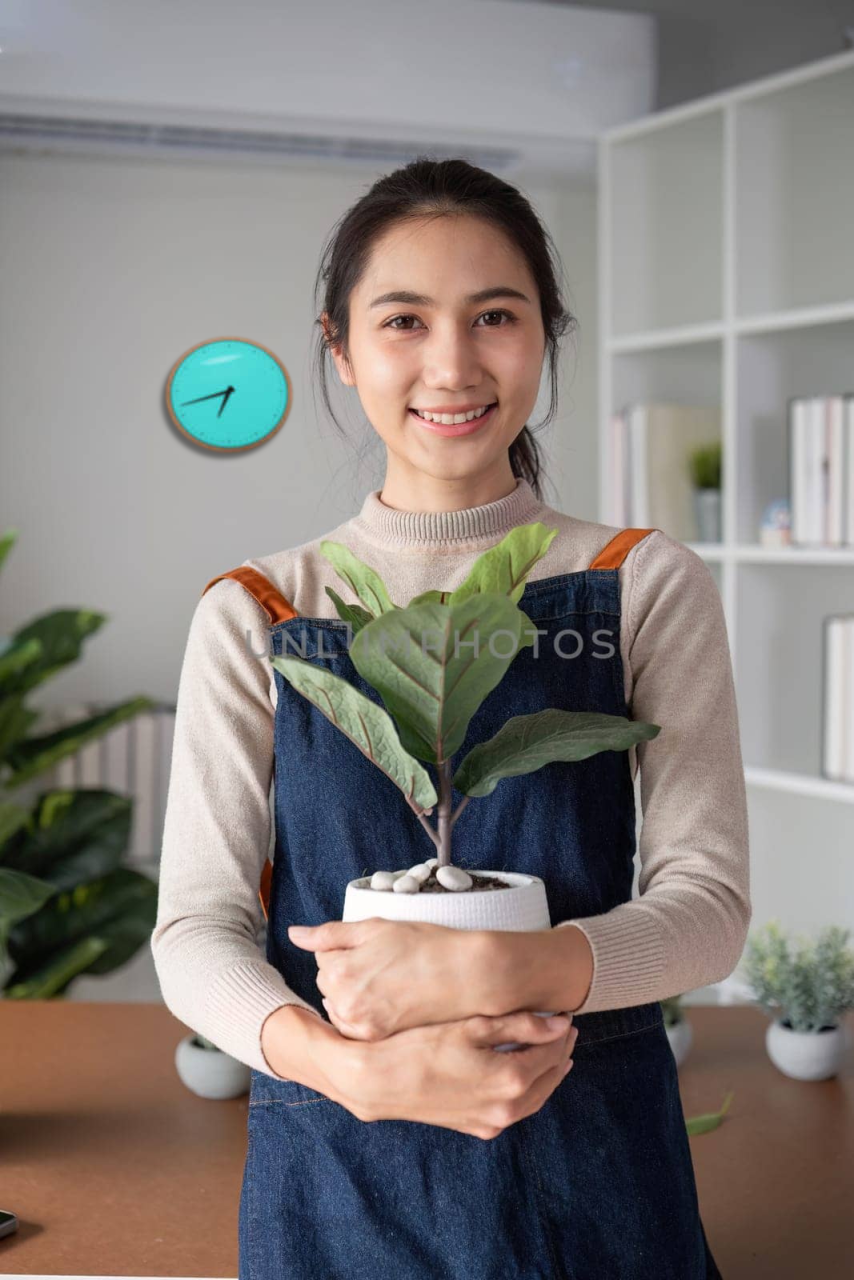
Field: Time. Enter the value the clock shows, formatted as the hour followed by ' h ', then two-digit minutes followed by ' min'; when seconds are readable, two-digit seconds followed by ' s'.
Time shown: 6 h 42 min
